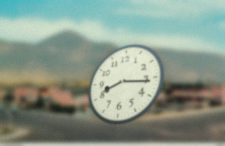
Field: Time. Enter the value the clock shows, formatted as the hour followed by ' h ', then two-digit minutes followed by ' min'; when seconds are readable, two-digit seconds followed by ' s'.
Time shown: 8 h 16 min
